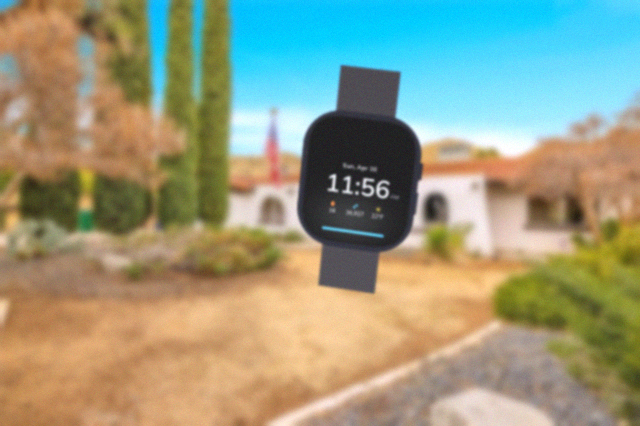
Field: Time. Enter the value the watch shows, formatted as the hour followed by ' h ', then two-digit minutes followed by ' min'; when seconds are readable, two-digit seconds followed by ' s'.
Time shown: 11 h 56 min
